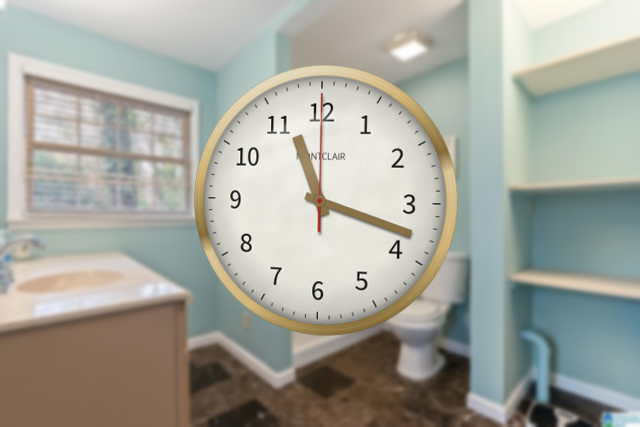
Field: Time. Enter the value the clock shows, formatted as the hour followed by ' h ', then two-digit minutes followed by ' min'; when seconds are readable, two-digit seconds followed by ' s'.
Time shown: 11 h 18 min 00 s
